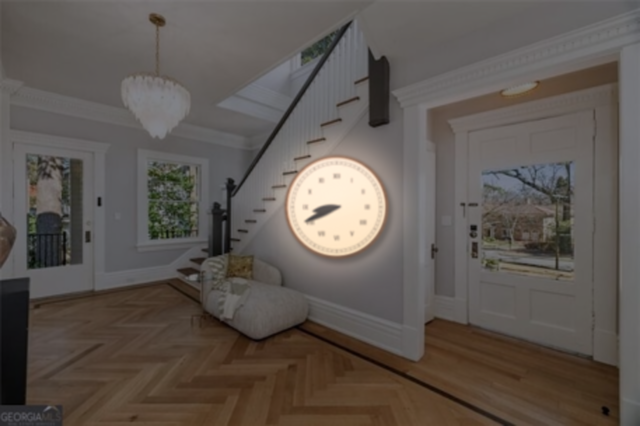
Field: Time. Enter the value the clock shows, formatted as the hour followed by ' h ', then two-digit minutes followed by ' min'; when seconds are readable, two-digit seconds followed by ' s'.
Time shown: 8 h 41 min
